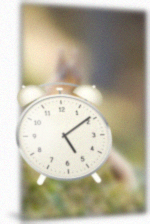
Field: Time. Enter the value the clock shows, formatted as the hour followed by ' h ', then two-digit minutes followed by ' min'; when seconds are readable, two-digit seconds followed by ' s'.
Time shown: 5 h 09 min
